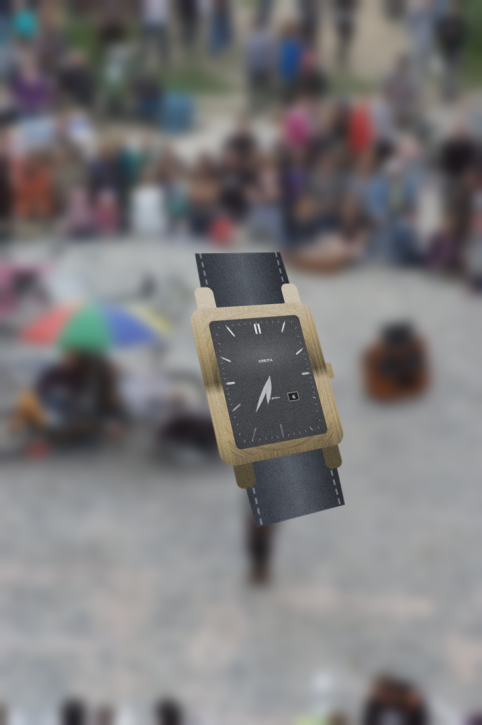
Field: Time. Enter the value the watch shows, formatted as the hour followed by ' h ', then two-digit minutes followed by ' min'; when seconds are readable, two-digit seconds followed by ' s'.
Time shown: 6 h 36 min
